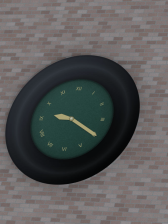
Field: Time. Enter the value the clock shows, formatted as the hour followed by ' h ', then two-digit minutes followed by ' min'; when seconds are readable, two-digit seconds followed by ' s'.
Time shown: 9 h 20 min
